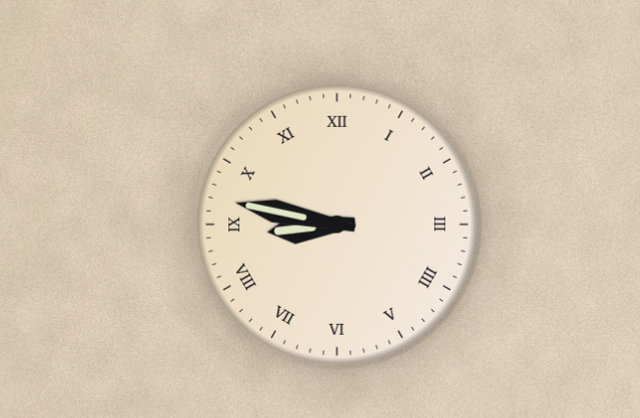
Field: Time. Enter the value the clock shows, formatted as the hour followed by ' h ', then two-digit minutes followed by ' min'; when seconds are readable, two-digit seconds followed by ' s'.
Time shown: 8 h 47 min
